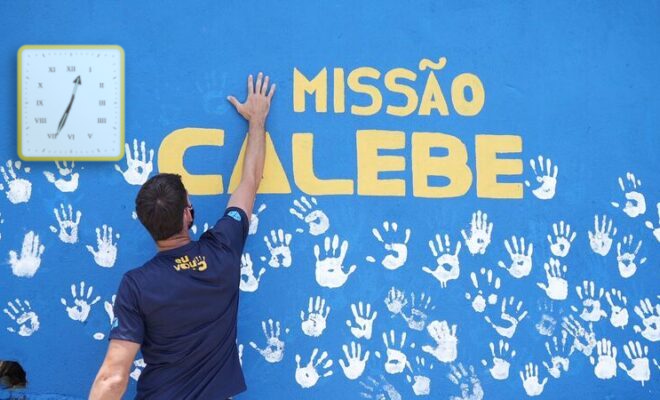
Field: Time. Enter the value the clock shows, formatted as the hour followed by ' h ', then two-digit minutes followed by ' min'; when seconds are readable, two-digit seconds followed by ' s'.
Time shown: 12 h 34 min
